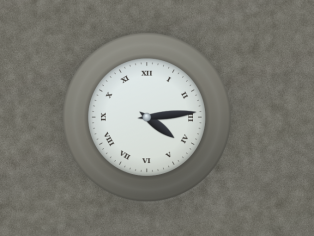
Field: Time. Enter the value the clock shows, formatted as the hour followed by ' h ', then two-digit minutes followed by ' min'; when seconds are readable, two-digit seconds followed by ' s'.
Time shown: 4 h 14 min
